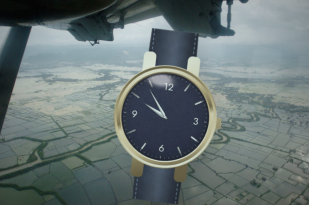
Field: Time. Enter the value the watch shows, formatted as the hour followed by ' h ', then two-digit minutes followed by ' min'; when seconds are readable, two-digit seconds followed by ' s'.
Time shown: 9 h 54 min
